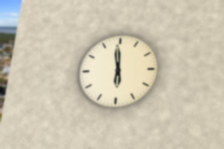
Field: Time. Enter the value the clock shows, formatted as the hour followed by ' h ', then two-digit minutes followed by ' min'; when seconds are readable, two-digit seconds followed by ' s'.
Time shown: 5 h 59 min
